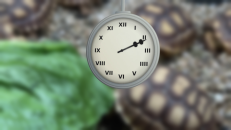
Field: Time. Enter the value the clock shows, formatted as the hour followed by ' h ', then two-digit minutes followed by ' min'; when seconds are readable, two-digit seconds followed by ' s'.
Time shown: 2 h 11 min
